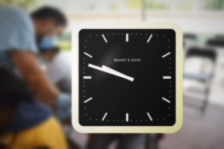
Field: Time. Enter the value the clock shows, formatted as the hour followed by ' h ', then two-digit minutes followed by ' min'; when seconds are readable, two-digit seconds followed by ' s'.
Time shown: 9 h 48 min
